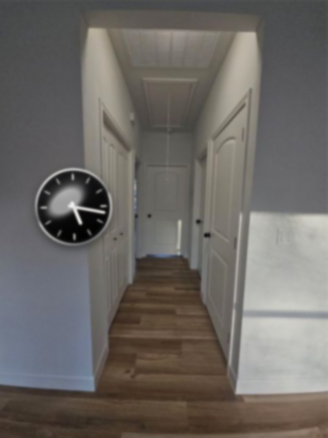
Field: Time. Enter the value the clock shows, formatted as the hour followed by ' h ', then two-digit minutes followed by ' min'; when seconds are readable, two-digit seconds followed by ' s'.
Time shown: 5 h 17 min
